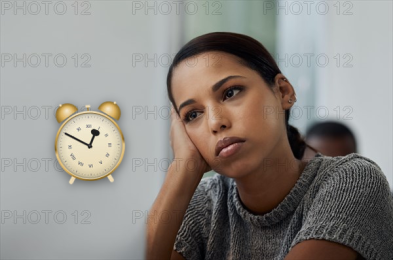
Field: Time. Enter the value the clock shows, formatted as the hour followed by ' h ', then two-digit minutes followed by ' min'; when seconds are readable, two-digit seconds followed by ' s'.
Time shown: 12 h 50 min
